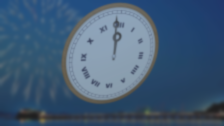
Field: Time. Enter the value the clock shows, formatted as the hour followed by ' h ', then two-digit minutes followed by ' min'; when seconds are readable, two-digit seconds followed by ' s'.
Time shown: 11 h 59 min
